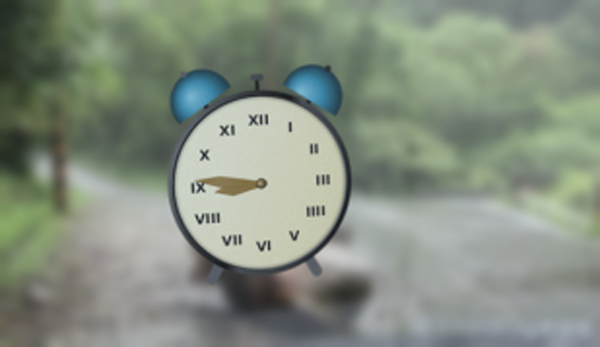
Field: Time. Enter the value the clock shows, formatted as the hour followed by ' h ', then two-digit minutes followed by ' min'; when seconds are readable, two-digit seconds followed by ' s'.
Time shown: 8 h 46 min
